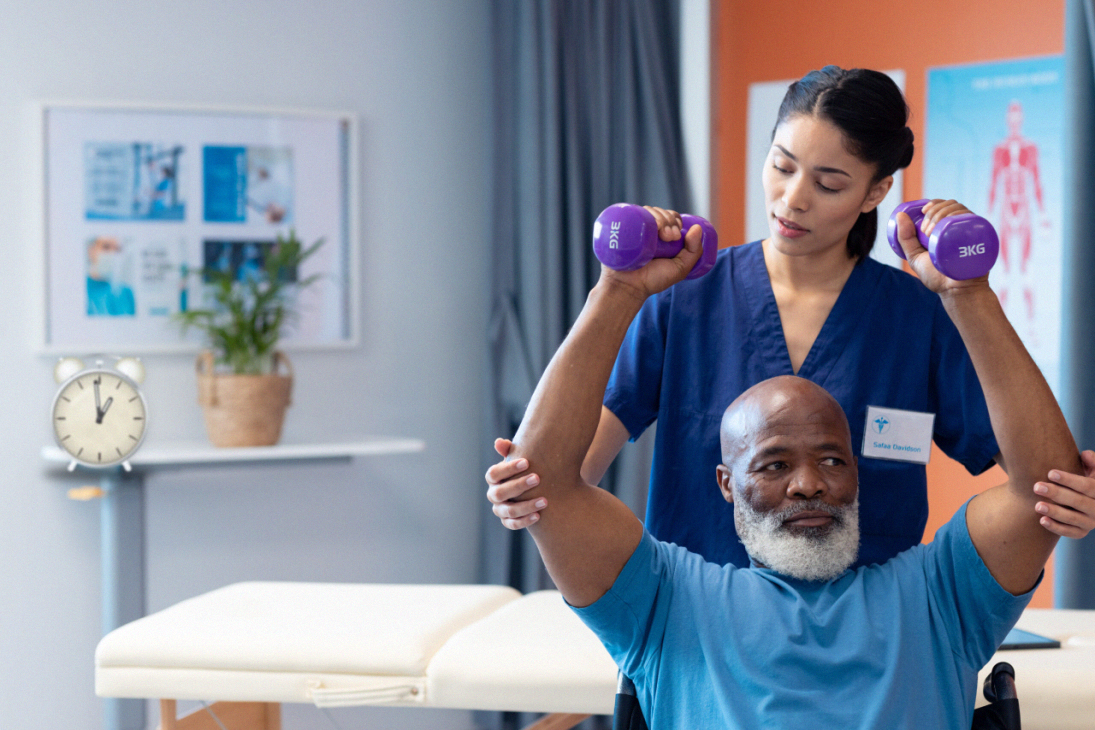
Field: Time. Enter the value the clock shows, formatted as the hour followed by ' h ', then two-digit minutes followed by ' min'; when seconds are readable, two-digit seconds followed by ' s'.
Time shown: 12 h 59 min
